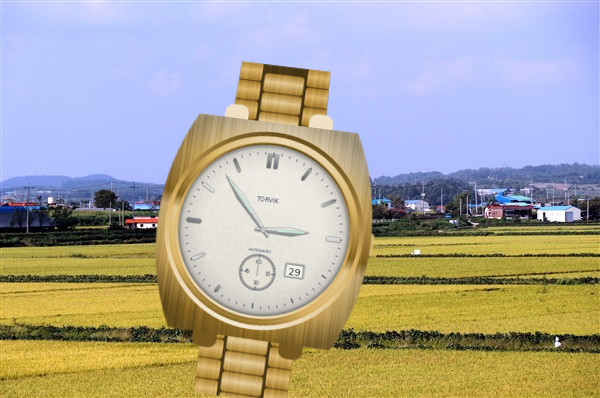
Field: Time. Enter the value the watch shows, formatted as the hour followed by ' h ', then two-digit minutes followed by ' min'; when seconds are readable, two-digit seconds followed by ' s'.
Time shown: 2 h 53 min
